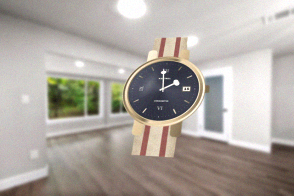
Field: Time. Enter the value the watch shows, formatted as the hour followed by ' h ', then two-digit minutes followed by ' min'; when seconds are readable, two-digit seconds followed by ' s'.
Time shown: 1 h 59 min
